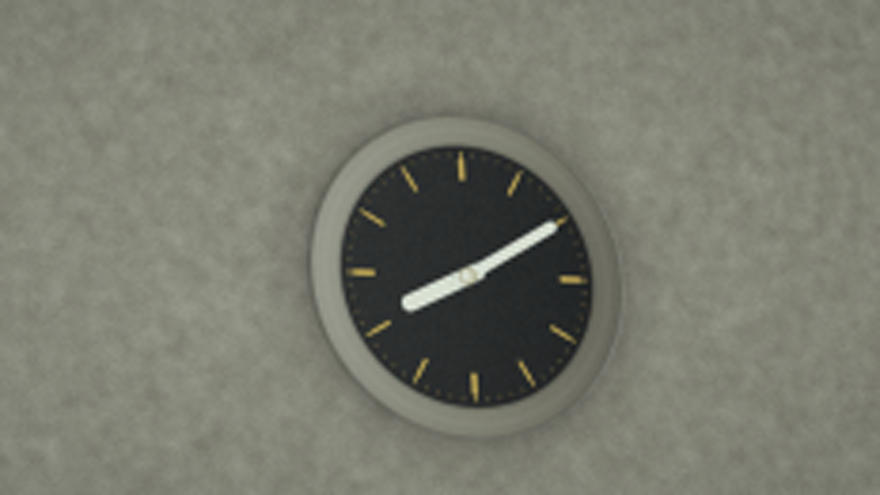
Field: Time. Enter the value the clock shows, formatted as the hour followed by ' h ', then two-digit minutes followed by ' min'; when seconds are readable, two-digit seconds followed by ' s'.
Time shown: 8 h 10 min
